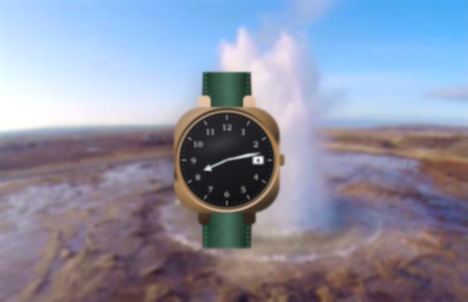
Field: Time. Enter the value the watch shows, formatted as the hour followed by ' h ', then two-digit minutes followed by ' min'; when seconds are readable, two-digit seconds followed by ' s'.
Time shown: 8 h 13 min
